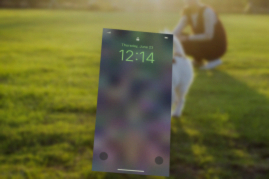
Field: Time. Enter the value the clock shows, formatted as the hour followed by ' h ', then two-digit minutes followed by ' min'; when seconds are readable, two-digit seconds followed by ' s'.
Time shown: 12 h 14 min
